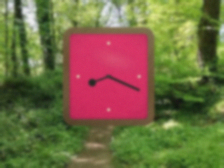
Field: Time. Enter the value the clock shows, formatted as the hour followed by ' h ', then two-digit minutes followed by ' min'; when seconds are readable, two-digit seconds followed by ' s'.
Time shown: 8 h 19 min
